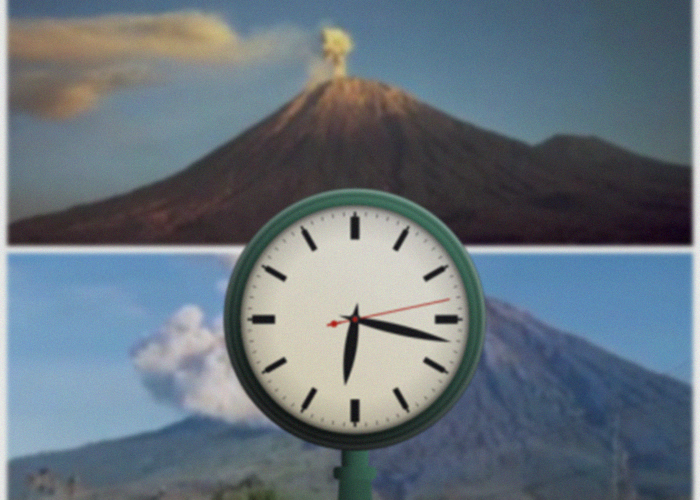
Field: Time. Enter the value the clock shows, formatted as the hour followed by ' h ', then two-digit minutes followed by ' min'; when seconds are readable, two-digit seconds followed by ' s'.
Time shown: 6 h 17 min 13 s
